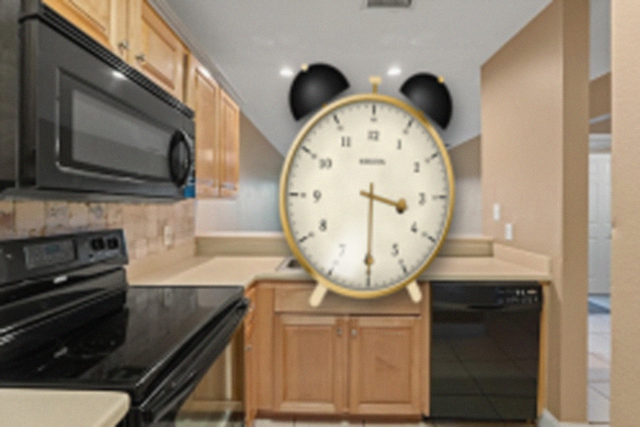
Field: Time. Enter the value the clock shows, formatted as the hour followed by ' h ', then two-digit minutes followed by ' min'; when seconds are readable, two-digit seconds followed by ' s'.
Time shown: 3 h 30 min
